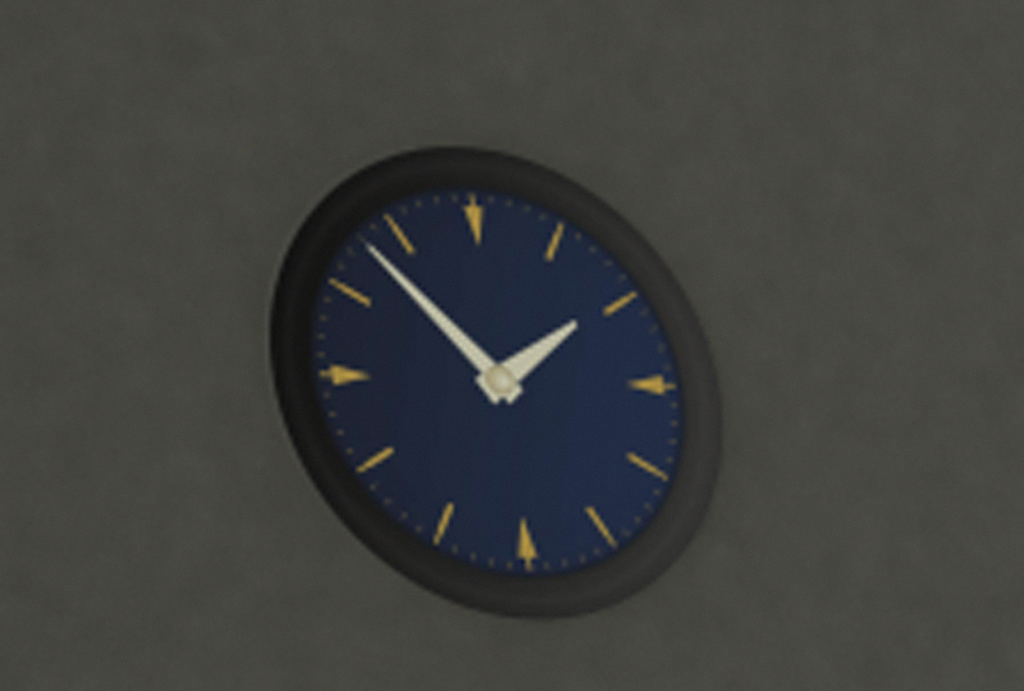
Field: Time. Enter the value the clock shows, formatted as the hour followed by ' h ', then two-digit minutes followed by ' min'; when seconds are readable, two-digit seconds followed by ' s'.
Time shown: 1 h 53 min
